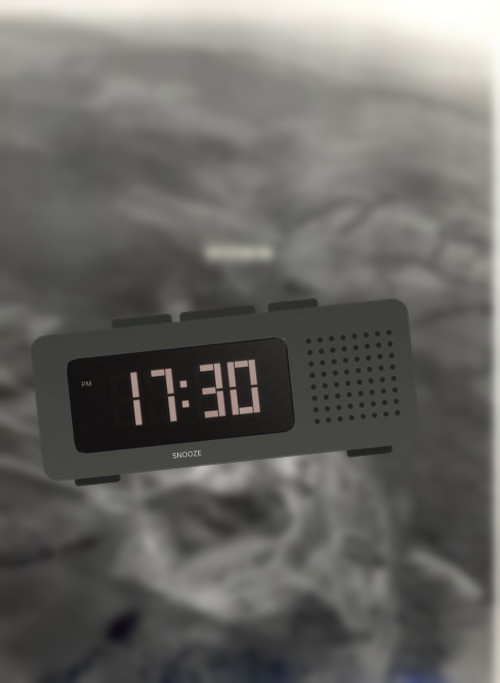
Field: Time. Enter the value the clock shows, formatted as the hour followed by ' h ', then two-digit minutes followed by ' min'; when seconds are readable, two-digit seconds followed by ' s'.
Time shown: 17 h 30 min
